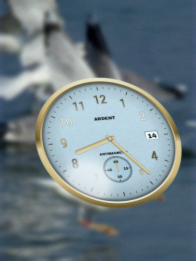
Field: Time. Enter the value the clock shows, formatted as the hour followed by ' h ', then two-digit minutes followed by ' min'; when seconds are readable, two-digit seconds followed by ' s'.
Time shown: 8 h 24 min
